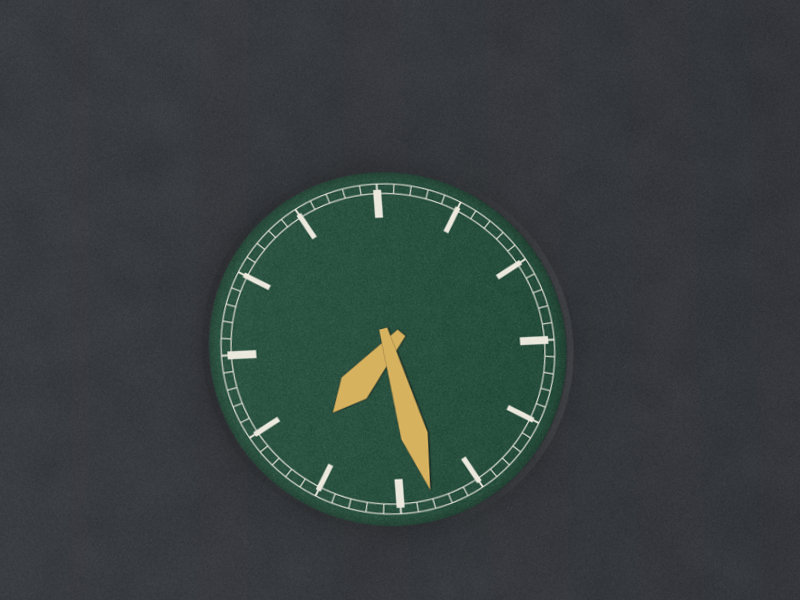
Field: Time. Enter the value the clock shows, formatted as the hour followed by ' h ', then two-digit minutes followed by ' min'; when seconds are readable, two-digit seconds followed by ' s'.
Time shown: 7 h 28 min
